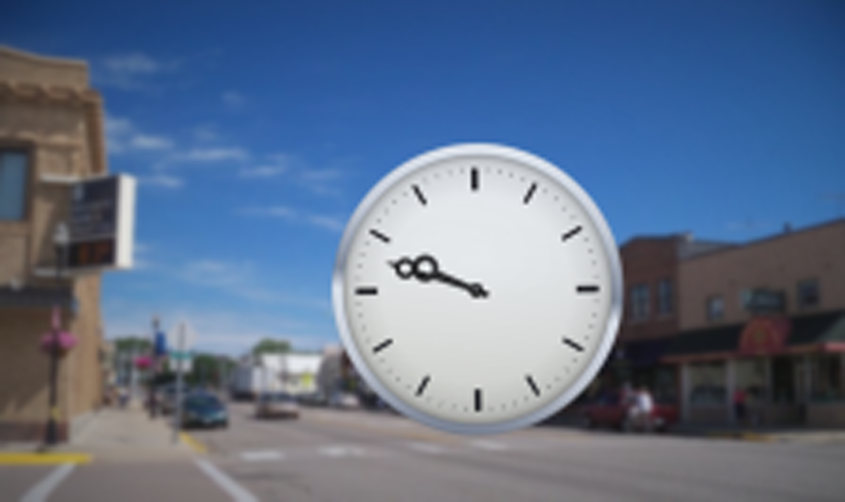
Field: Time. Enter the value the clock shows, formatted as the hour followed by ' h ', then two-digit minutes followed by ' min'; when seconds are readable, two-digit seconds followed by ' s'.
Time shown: 9 h 48 min
